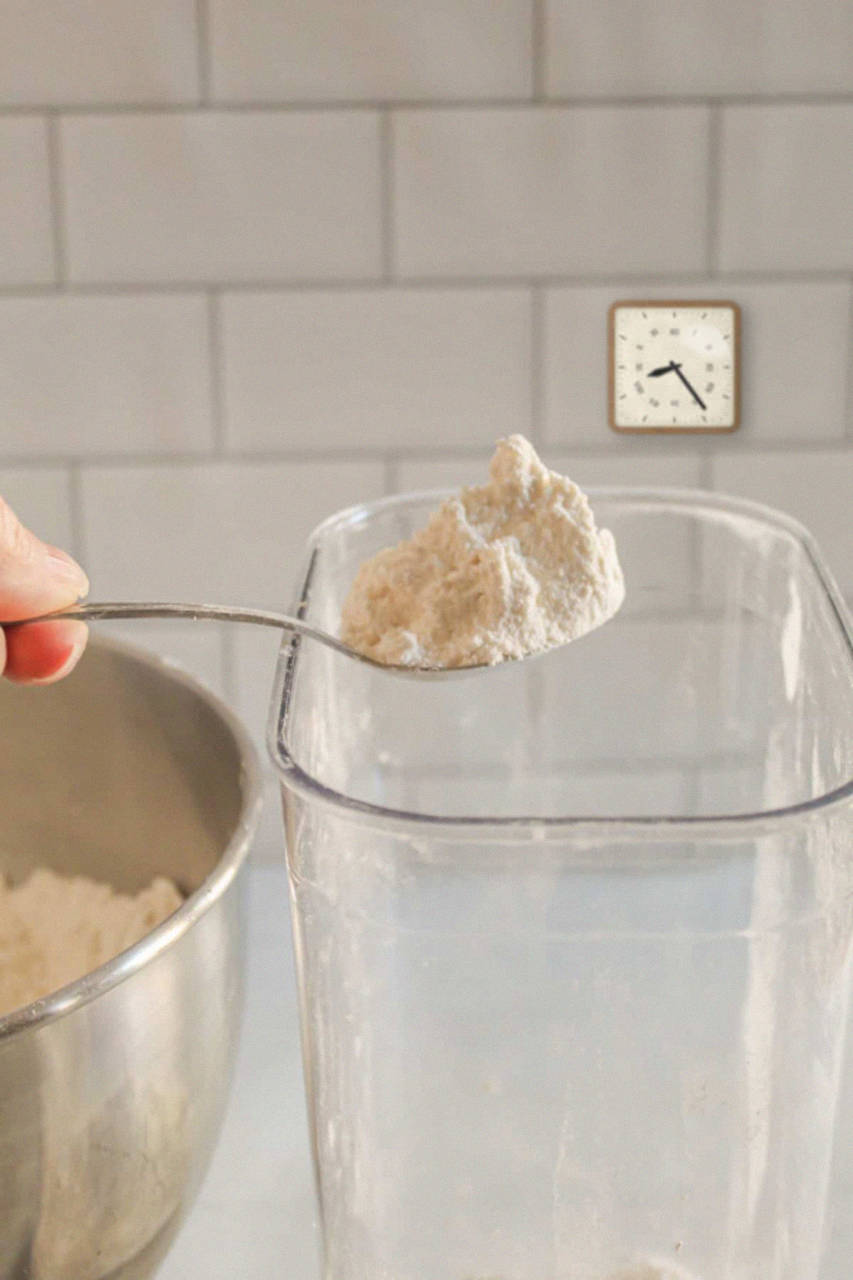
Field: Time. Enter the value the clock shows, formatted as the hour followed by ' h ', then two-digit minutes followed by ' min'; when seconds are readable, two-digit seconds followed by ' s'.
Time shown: 8 h 24 min
